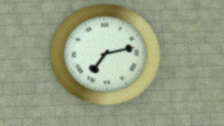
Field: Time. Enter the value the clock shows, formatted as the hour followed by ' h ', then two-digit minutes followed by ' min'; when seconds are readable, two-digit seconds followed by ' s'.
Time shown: 7 h 13 min
